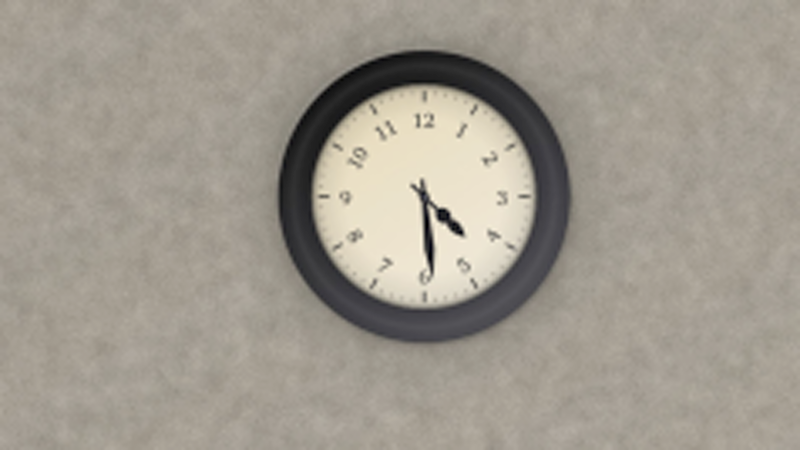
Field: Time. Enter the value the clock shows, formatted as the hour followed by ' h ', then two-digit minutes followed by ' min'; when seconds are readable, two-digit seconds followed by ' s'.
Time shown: 4 h 29 min
